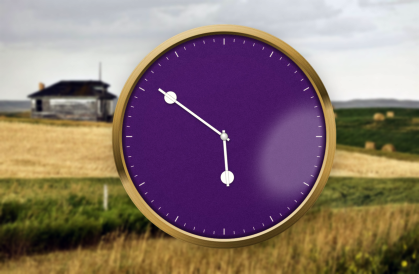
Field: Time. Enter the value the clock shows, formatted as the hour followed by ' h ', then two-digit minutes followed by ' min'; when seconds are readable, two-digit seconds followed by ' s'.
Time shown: 5 h 51 min
